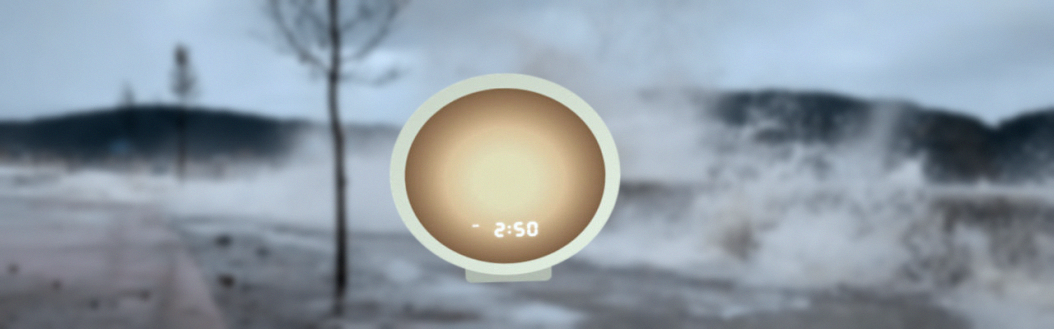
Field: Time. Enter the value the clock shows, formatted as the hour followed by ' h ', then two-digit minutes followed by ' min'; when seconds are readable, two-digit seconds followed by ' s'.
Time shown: 2 h 50 min
